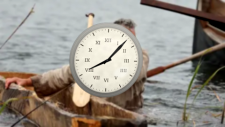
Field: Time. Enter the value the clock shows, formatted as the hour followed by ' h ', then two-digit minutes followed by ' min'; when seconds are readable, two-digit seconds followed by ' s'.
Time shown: 8 h 07 min
